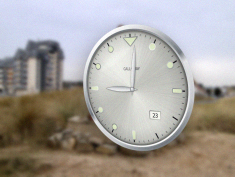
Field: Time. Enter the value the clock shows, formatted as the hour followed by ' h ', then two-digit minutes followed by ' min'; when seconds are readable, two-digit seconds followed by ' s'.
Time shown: 9 h 01 min
